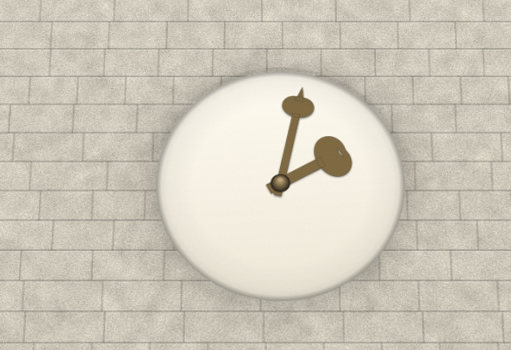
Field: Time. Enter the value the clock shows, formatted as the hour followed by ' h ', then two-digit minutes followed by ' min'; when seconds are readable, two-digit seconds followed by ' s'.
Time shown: 2 h 02 min
